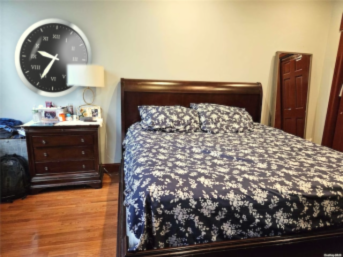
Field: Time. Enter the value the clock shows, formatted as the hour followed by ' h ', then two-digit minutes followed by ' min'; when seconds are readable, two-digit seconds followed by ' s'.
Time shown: 9 h 35 min
